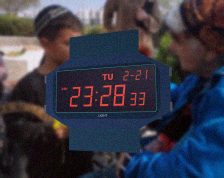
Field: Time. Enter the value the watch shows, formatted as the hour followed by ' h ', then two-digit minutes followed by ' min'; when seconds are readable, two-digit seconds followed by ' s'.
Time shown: 23 h 28 min 33 s
